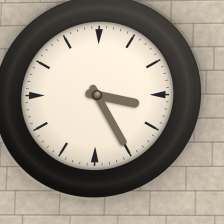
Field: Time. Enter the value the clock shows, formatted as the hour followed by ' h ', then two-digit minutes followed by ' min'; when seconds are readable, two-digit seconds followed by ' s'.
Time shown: 3 h 25 min
